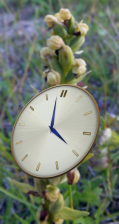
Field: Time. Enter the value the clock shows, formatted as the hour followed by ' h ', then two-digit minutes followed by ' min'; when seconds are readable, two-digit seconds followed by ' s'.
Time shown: 3 h 58 min
